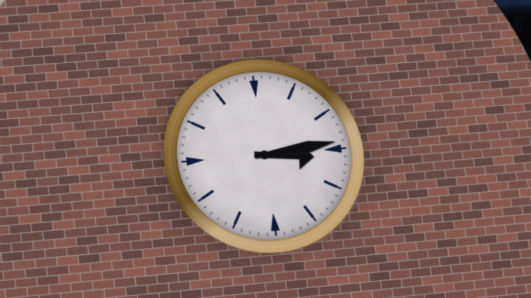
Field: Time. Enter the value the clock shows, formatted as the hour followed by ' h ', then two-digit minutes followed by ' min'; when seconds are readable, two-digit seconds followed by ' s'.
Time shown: 3 h 14 min
